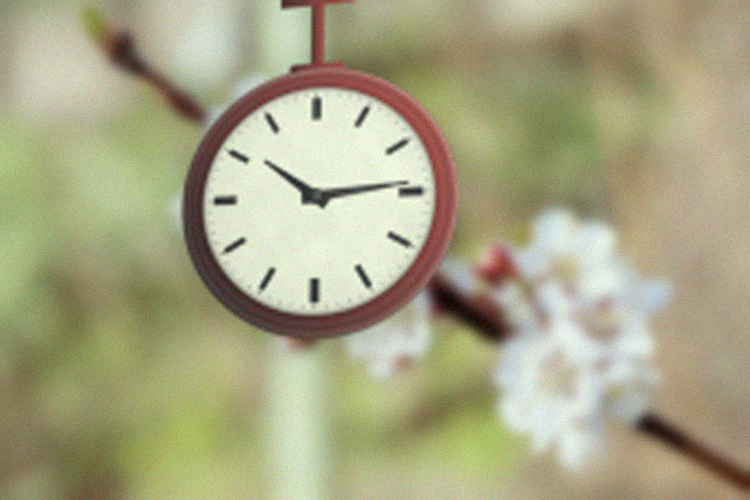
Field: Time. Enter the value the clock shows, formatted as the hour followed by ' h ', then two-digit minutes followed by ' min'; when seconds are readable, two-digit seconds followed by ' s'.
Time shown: 10 h 14 min
